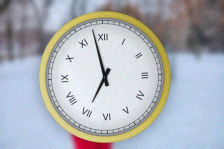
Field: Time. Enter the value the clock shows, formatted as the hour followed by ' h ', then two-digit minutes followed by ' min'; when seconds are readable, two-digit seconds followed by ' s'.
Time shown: 6 h 58 min
